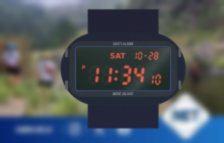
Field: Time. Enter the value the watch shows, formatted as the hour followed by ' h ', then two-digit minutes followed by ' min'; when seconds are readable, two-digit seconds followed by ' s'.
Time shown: 11 h 34 min 10 s
